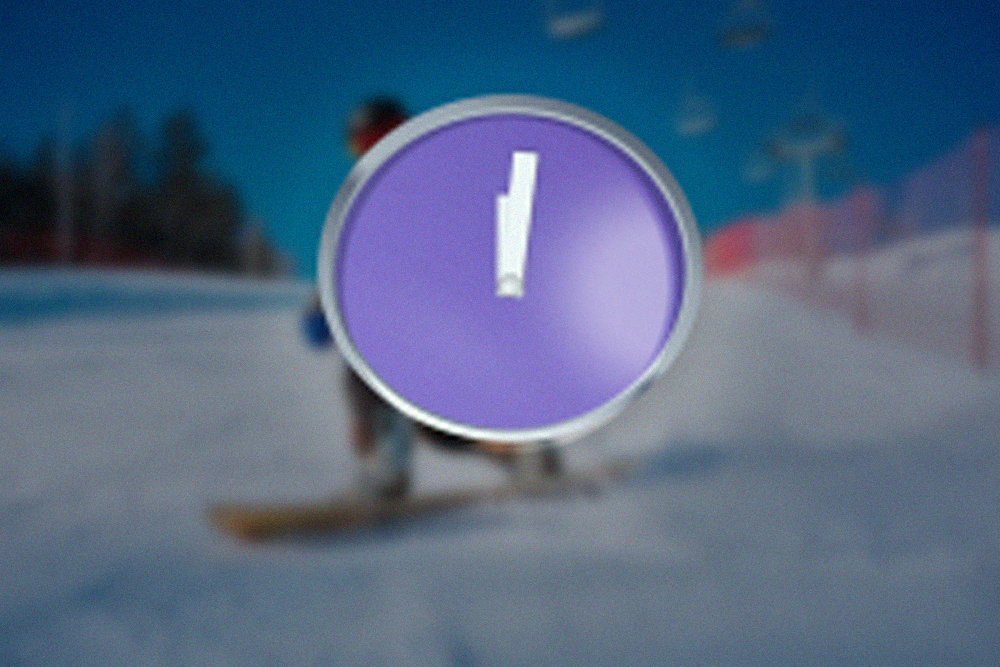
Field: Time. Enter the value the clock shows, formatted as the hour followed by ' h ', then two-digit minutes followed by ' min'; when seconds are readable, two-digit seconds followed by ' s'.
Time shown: 12 h 01 min
